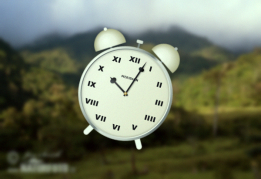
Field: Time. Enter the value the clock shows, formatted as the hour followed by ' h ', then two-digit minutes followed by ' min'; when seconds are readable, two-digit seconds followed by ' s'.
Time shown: 10 h 03 min
